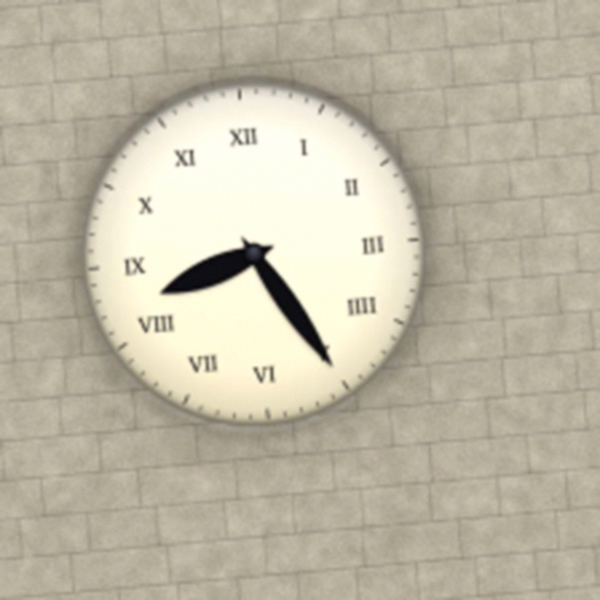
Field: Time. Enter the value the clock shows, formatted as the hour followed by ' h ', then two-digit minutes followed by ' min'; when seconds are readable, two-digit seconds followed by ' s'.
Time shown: 8 h 25 min
